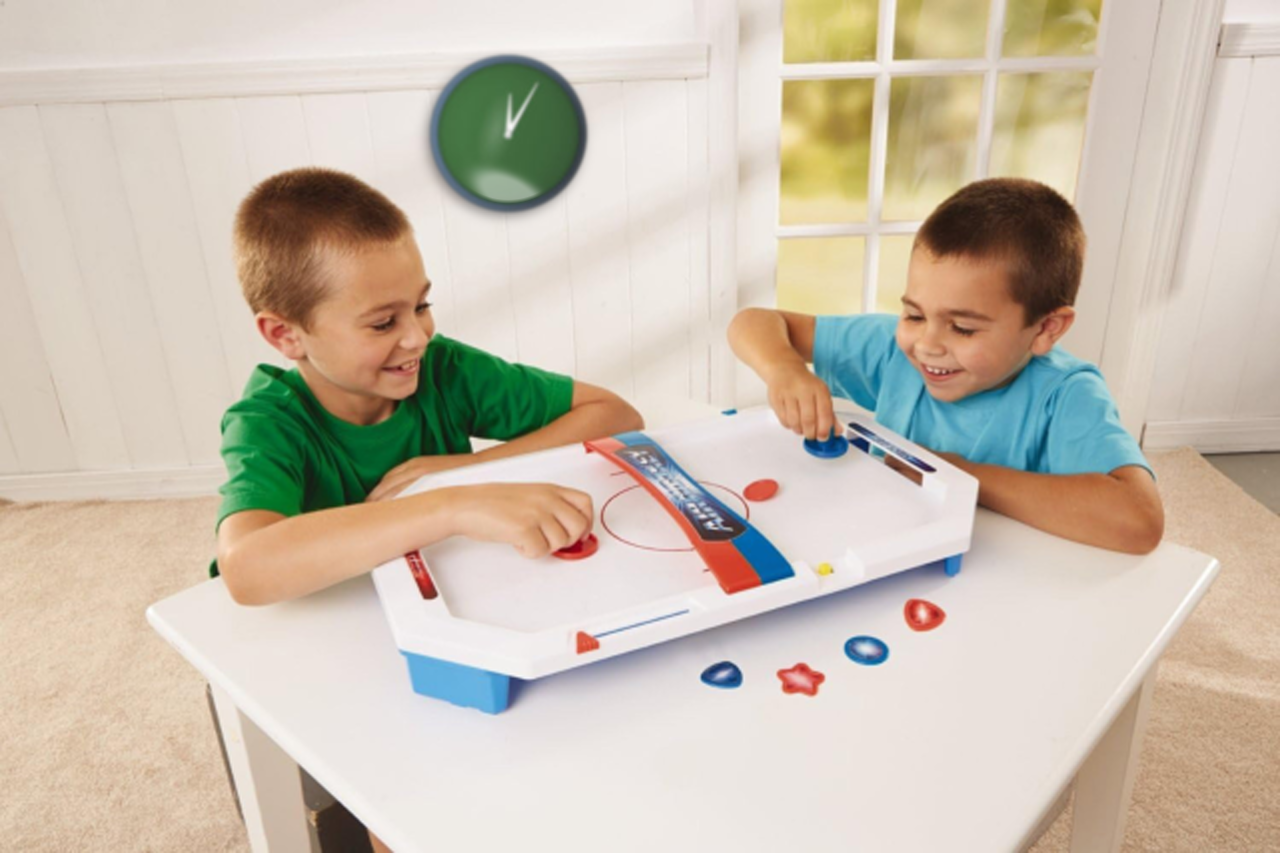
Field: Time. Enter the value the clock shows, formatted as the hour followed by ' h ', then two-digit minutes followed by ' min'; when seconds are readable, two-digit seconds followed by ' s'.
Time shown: 12 h 05 min
